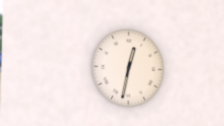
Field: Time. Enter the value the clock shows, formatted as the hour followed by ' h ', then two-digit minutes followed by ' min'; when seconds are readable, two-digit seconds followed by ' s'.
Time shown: 12 h 32 min
